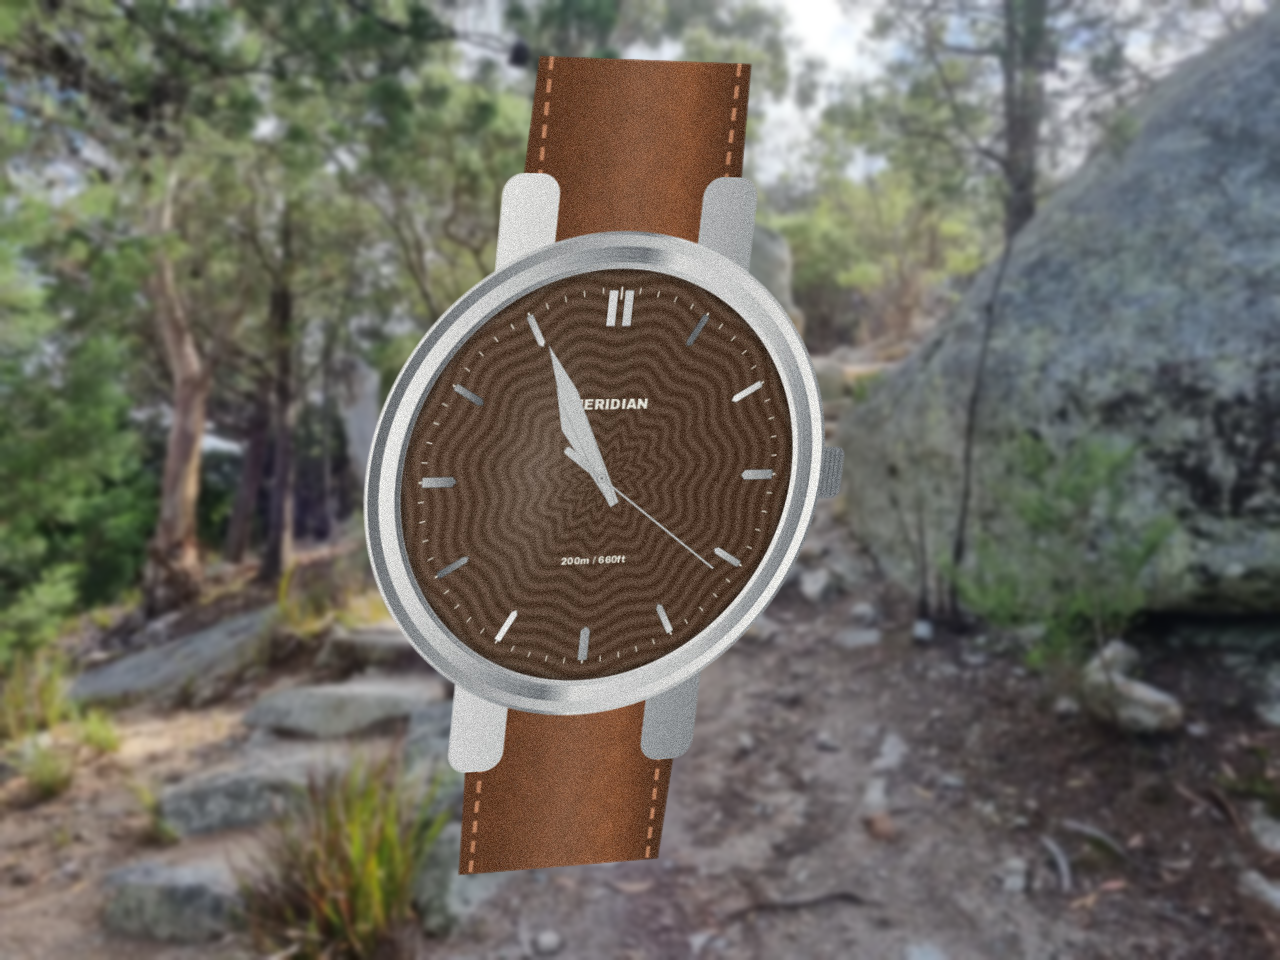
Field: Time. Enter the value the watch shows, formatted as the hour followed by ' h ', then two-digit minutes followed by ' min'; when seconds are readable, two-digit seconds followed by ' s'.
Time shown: 10 h 55 min 21 s
